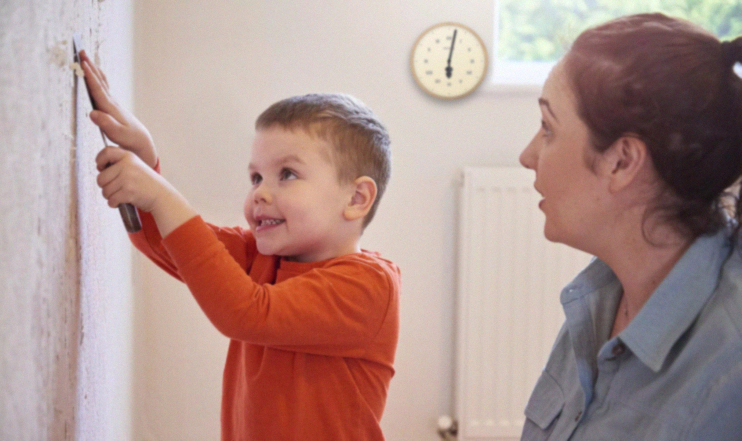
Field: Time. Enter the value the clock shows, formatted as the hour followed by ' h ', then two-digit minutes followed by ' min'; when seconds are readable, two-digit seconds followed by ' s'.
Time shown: 6 h 02 min
